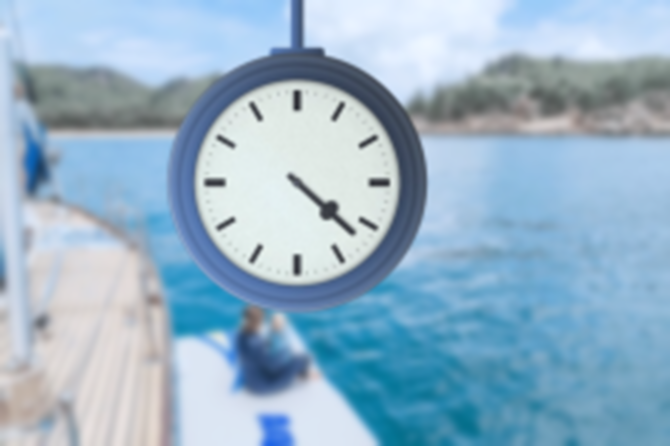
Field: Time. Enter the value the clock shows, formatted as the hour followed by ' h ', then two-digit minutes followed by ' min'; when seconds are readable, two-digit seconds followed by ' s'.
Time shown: 4 h 22 min
